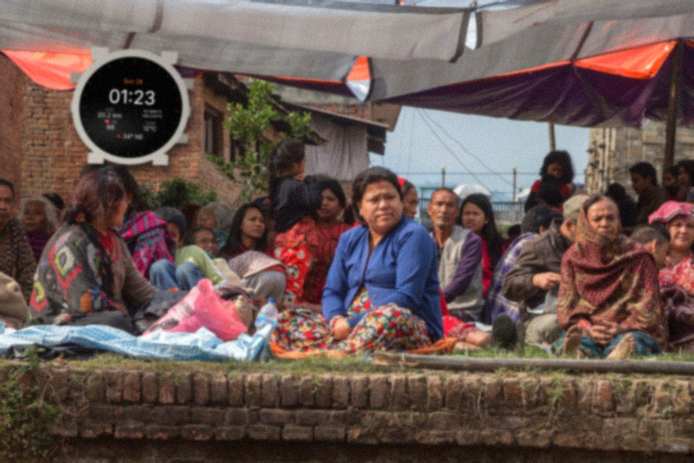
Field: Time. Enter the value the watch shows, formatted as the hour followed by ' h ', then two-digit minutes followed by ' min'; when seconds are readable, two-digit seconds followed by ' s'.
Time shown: 1 h 23 min
